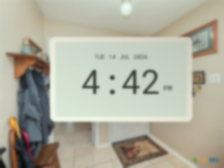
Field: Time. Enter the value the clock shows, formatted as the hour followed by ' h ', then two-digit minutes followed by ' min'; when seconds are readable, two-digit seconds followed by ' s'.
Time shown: 4 h 42 min
